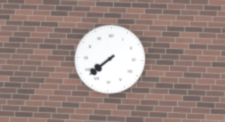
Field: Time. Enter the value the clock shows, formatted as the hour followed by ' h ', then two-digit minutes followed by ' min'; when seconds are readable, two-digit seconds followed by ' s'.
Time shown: 7 h 38 min
